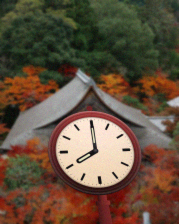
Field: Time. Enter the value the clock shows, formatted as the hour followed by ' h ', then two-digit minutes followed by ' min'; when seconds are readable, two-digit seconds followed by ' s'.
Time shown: 8 h 00 min
